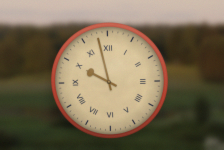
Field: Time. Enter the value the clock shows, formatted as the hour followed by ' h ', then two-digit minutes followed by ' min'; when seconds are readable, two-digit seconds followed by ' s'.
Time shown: 9 h 58 min
